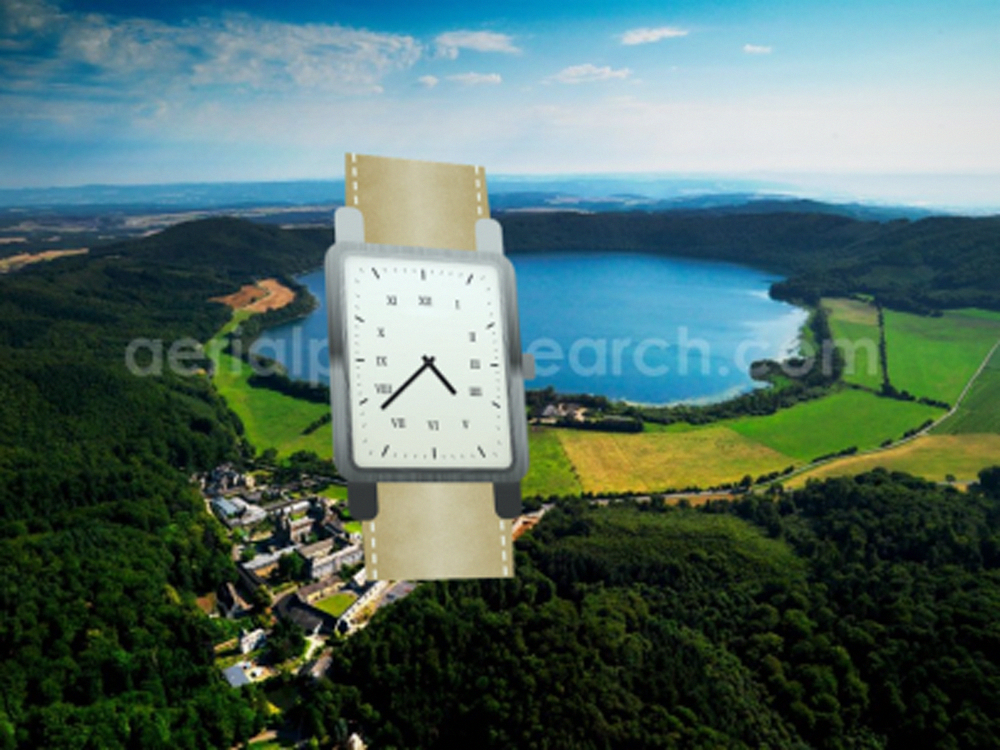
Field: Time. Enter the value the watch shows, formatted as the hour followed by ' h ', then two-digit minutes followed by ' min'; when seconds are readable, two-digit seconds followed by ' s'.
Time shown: 4 h 38 min
